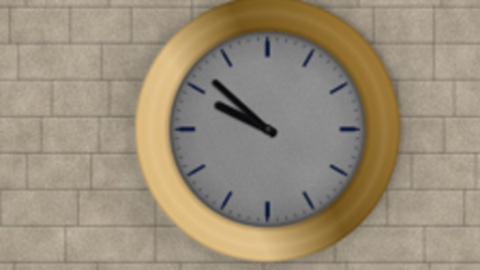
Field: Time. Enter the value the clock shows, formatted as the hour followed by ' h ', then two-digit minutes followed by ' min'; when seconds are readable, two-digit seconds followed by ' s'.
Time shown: 9 h 52 min
